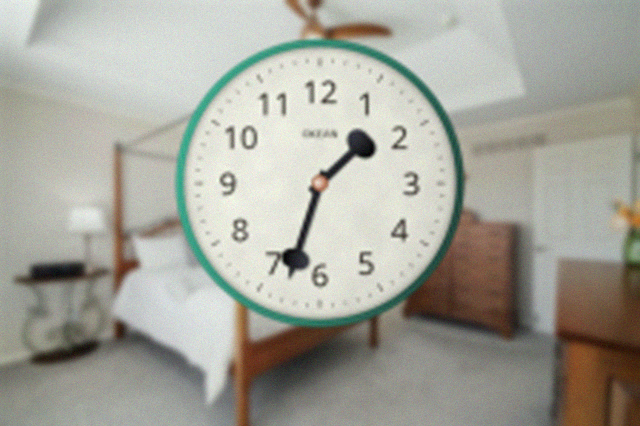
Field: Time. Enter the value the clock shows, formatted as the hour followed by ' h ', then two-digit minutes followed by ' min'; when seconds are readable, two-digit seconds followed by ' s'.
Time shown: 1 h 33 min
